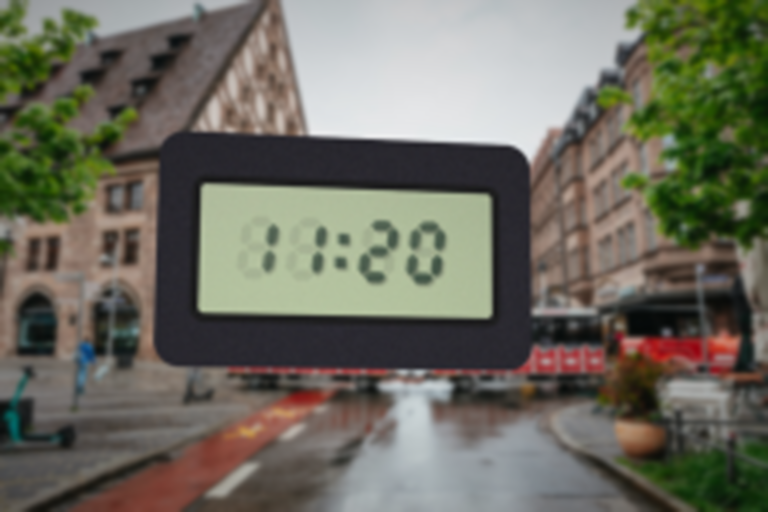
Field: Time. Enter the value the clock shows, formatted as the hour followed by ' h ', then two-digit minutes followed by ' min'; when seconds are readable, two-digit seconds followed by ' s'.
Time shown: 11 h 20 min
